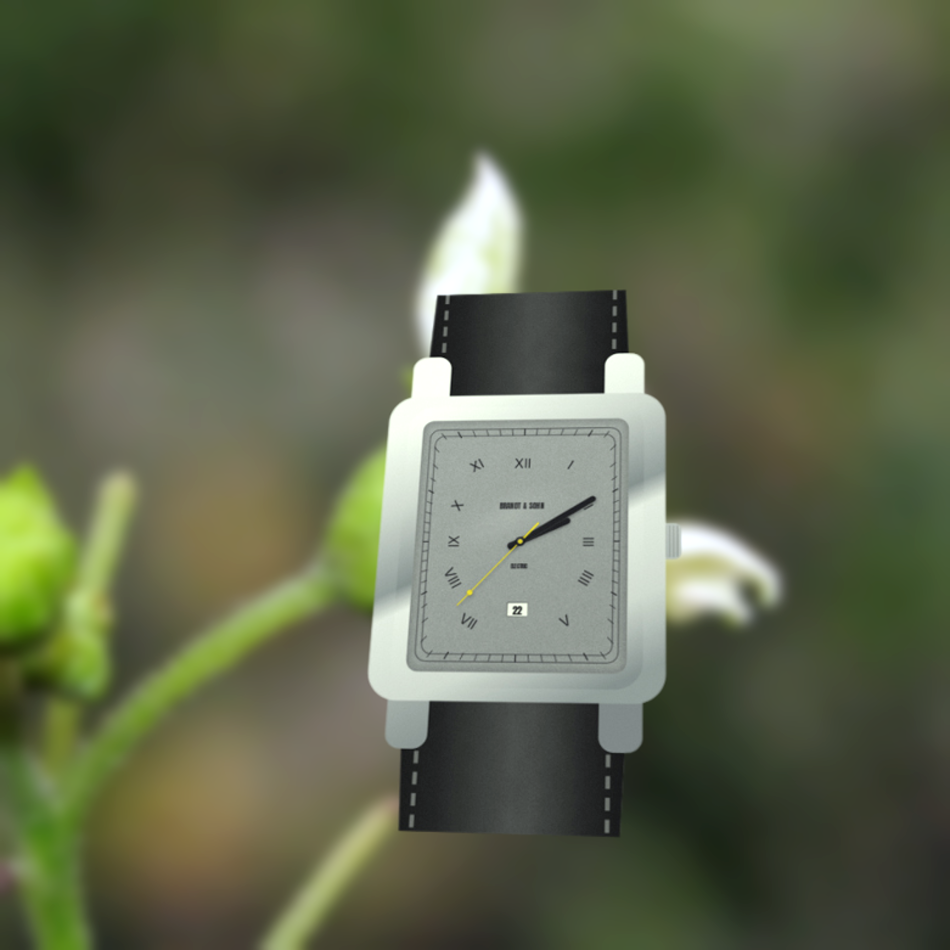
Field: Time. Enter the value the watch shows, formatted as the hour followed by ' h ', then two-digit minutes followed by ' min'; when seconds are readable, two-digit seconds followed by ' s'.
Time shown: 2 h 09 min 37 s
